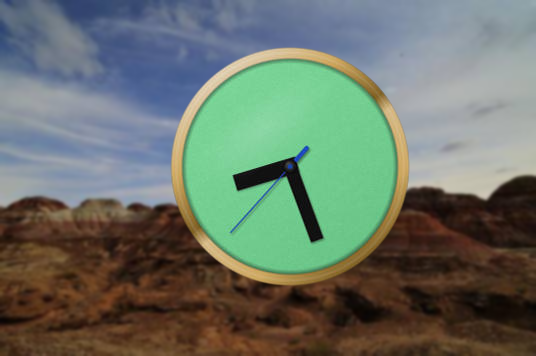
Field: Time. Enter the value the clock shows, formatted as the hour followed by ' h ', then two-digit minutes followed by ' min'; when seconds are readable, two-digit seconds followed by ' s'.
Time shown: 8 h 26 min 37 s
